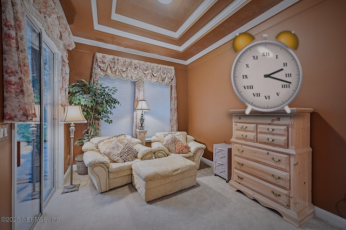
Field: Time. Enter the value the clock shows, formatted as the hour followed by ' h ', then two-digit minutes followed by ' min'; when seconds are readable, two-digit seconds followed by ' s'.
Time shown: 2 h 18 min
